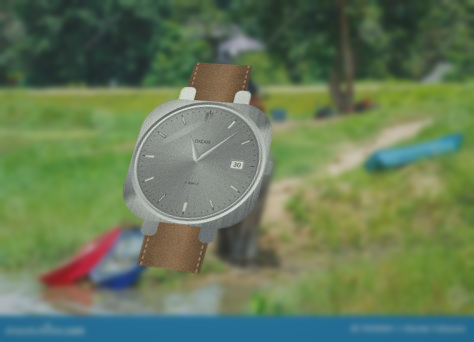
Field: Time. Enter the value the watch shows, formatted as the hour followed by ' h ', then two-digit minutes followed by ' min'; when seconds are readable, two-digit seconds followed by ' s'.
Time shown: 11 h 07 min
